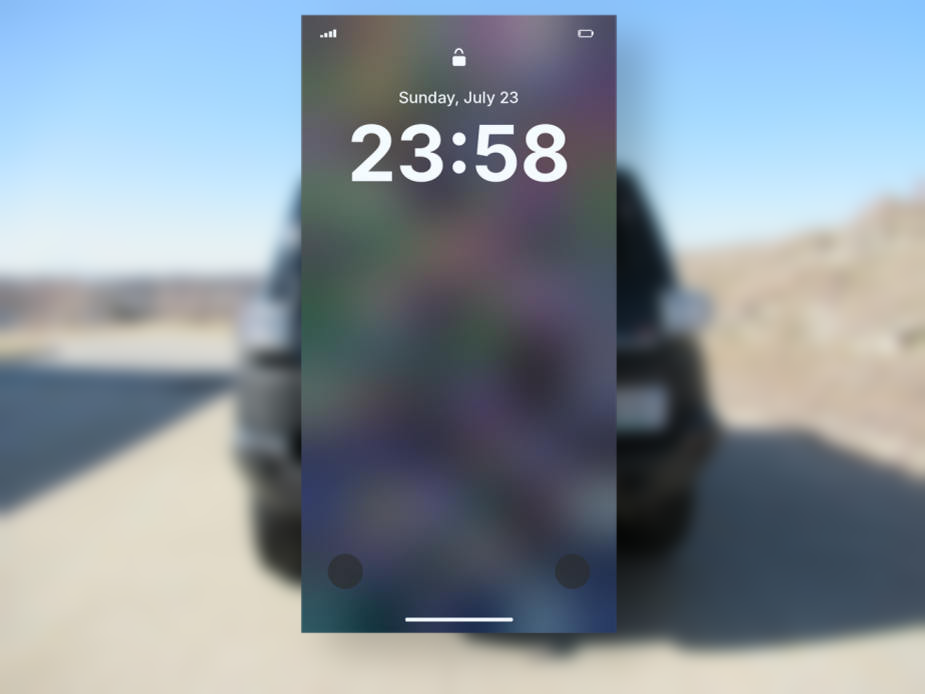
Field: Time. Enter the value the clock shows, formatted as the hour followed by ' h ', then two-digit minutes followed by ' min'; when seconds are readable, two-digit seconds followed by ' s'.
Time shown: 23 h 58 min
